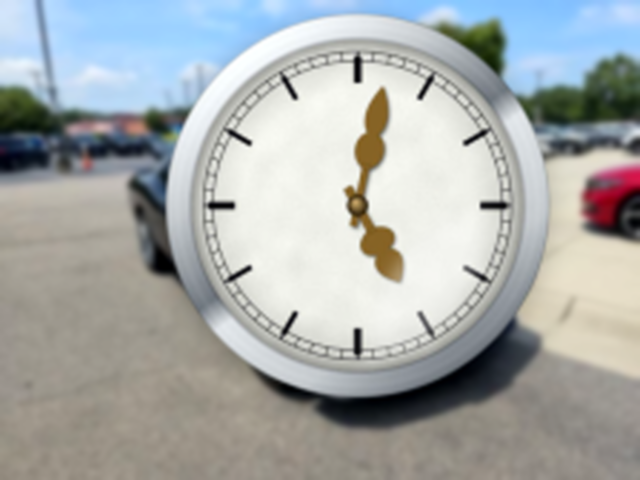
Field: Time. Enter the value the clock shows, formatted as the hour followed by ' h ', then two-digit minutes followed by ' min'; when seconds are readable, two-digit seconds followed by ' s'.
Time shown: 5 h 02 min
